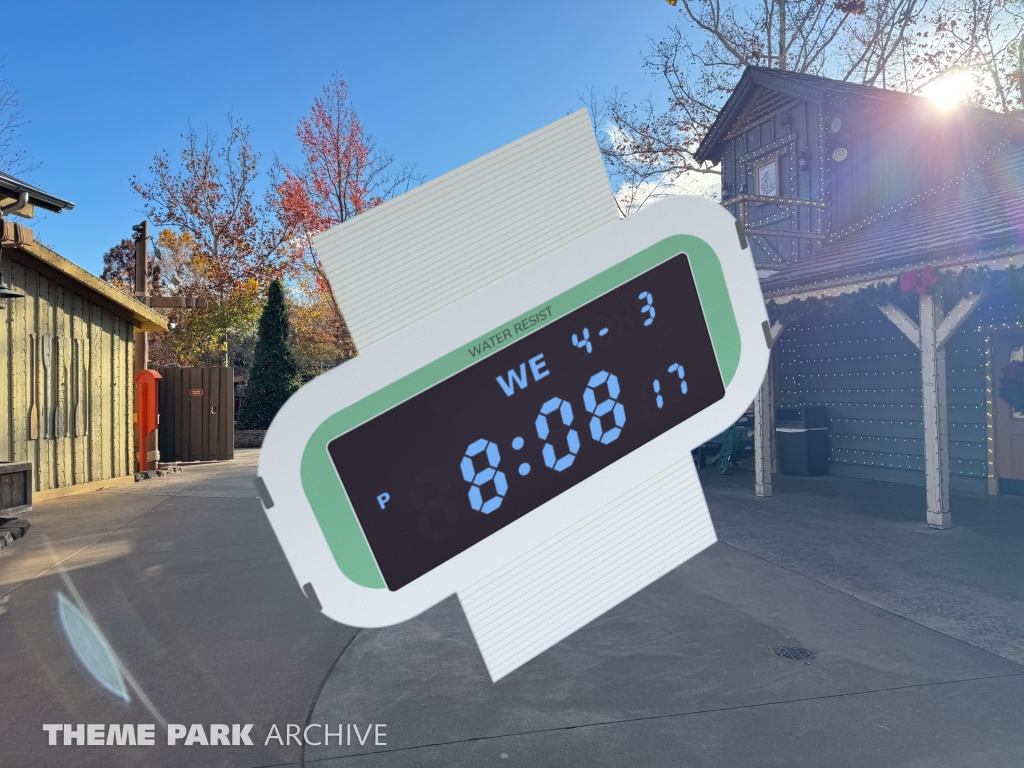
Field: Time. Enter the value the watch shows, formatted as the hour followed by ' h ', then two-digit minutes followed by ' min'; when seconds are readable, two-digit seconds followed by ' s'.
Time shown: 8 h 08 min 17 s
